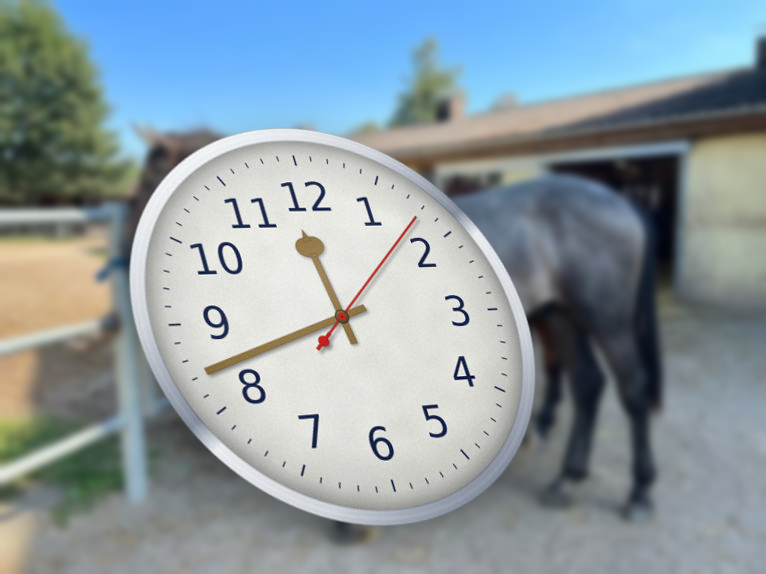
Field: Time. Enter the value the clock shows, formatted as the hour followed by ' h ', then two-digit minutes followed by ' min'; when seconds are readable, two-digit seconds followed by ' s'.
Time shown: 11 h 42 min 08 s
